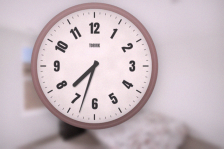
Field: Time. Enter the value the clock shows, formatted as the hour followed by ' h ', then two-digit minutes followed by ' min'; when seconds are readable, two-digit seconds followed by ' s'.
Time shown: 7 h 33 min
